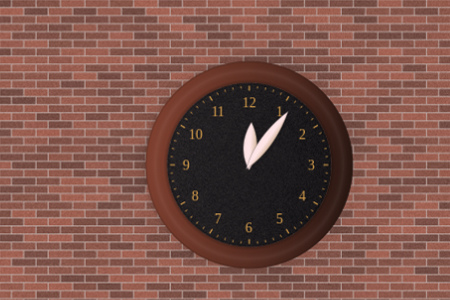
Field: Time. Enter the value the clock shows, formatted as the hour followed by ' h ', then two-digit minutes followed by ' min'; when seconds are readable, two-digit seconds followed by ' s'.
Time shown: 12 h 06 min
